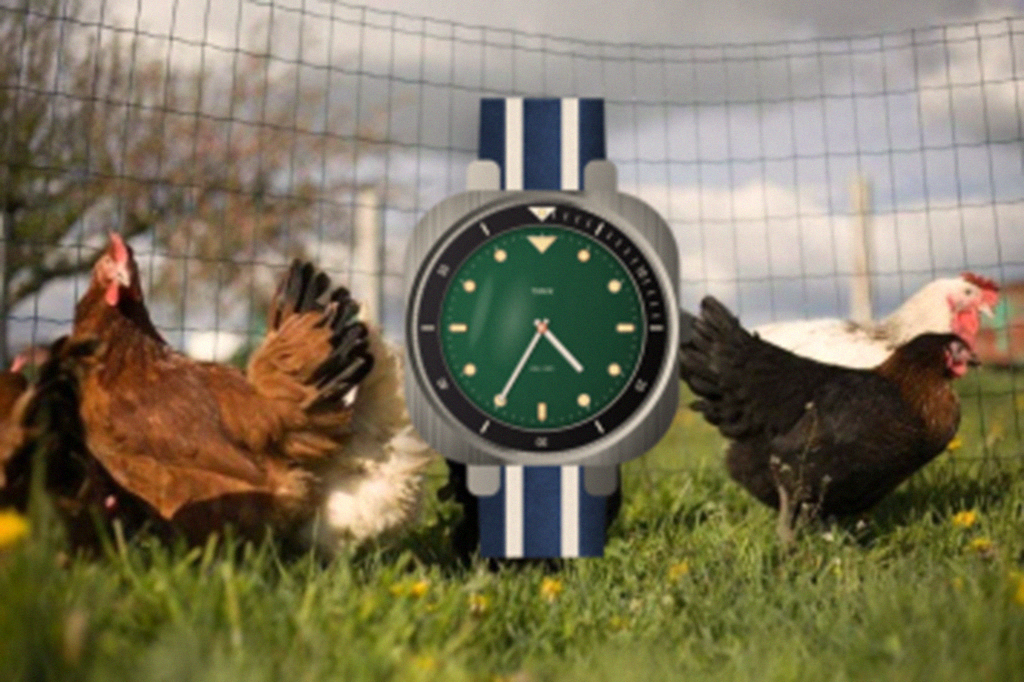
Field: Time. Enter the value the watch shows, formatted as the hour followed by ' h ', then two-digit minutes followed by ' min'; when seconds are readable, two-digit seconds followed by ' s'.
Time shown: 4 h 35 min
